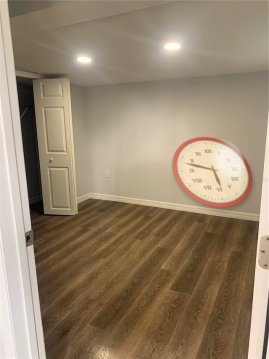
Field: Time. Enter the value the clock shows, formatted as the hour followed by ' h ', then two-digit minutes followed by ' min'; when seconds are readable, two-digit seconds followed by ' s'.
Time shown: 5 h 48 min
